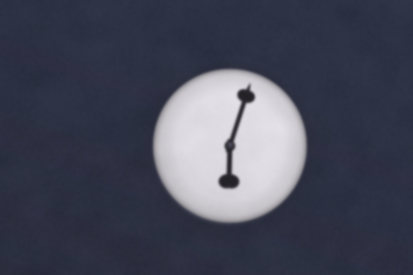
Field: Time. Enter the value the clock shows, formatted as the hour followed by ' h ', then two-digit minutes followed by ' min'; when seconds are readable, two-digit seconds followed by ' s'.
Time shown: 6 h 03 min
